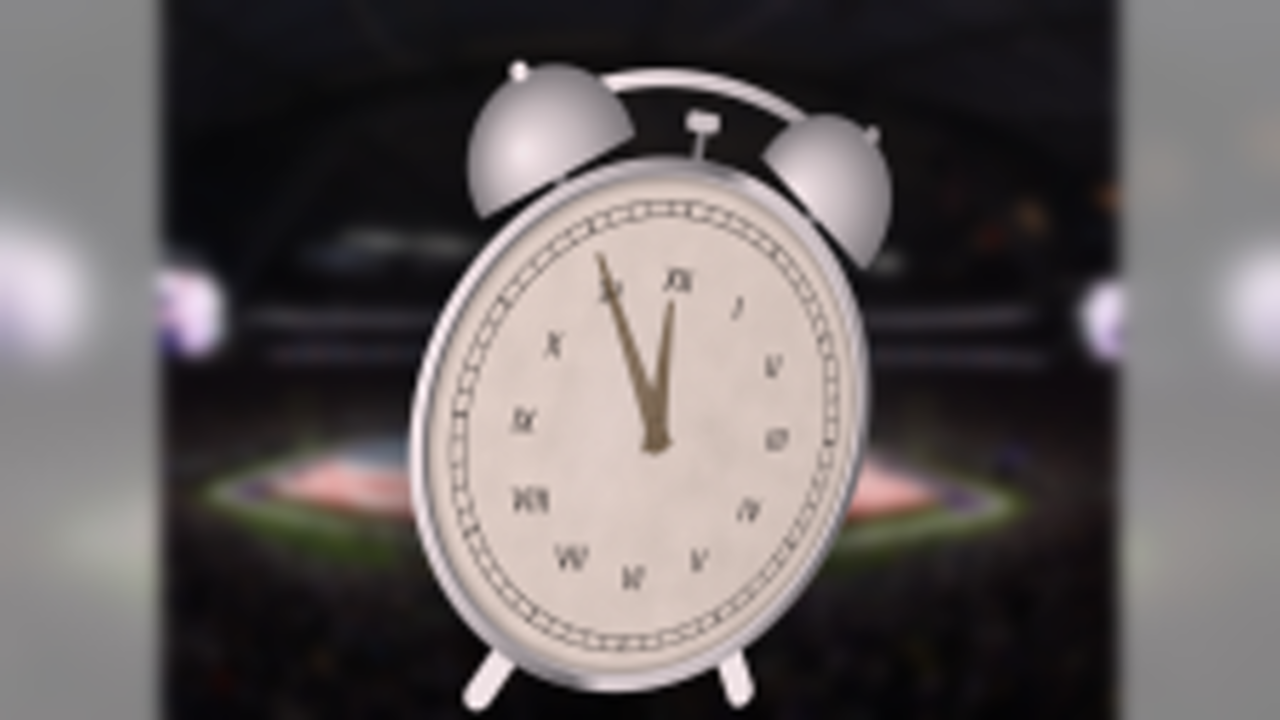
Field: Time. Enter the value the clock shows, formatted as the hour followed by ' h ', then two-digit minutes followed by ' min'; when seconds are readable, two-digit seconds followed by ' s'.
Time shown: 11 h 55 min
